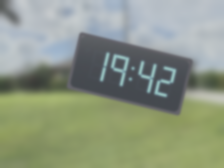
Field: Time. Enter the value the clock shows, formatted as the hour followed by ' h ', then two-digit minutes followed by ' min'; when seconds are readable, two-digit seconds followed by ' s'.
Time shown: 19 h 42 min
